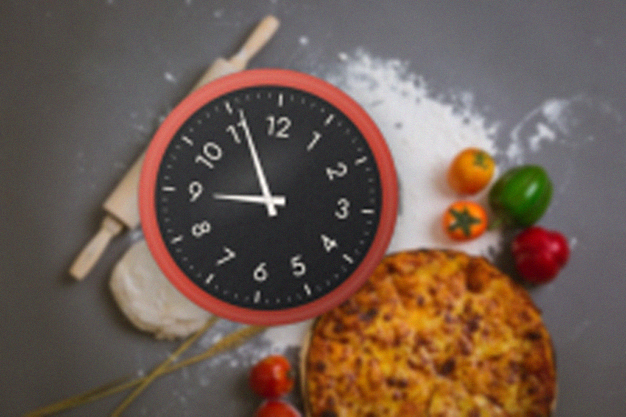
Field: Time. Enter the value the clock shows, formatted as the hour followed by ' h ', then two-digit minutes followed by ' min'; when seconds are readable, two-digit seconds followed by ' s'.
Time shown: 8 h 56 min
